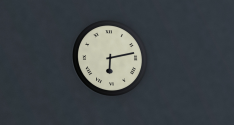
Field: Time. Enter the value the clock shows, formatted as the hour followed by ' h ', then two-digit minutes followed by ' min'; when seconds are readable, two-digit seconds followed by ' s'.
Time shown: 6 h 13 min
